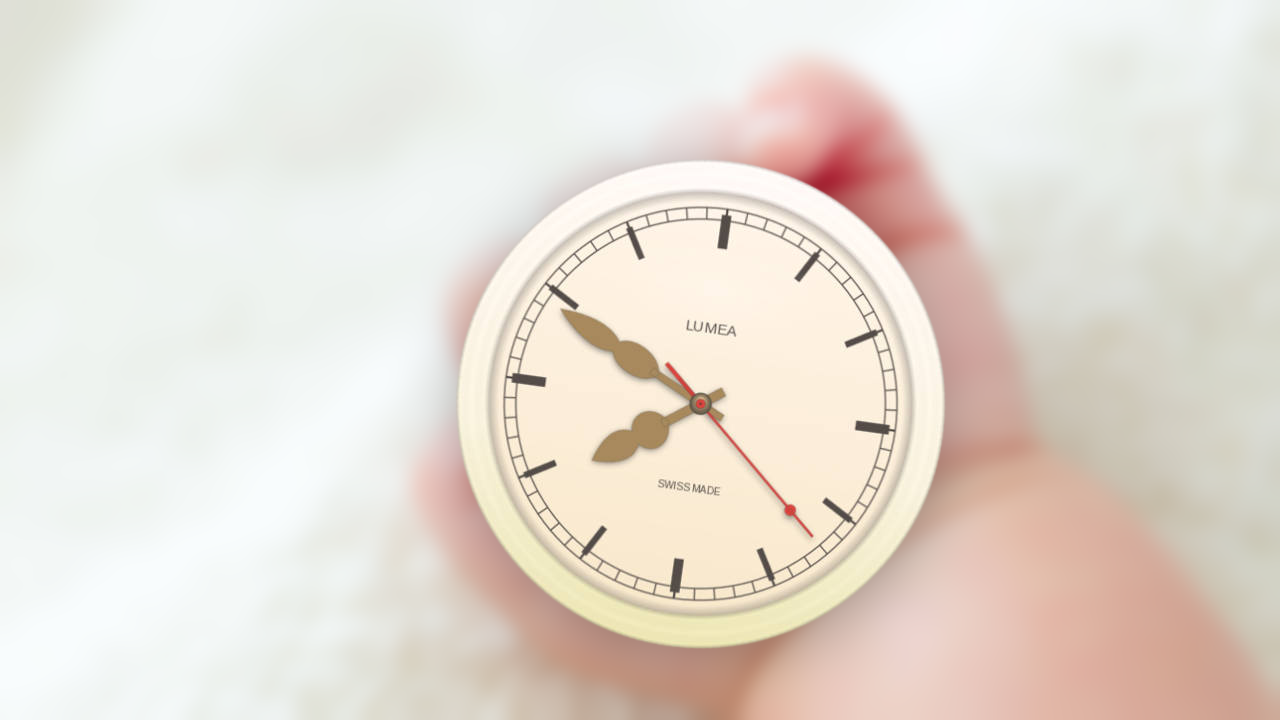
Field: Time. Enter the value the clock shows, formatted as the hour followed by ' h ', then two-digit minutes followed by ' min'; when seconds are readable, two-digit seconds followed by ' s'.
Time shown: 7 h 49 min 22 s
